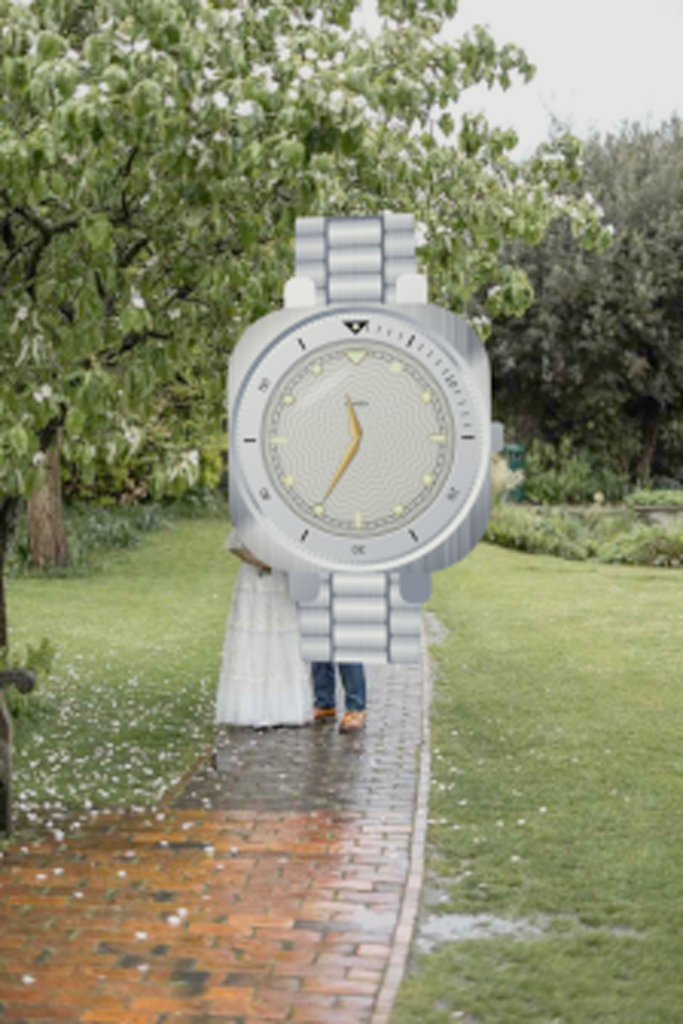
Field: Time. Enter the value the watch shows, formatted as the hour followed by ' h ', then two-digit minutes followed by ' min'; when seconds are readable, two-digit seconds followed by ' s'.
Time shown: 11 h 35 min
